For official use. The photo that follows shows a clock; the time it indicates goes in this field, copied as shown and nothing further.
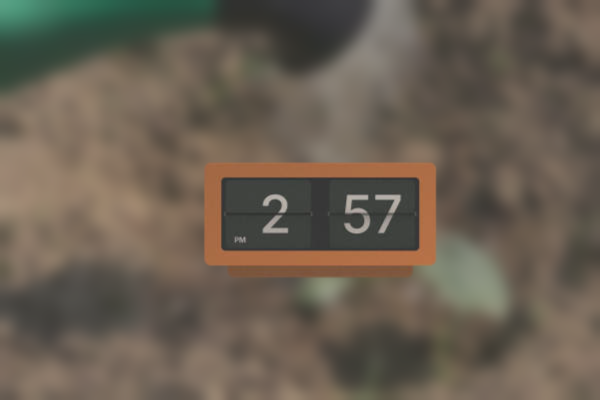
2:57
